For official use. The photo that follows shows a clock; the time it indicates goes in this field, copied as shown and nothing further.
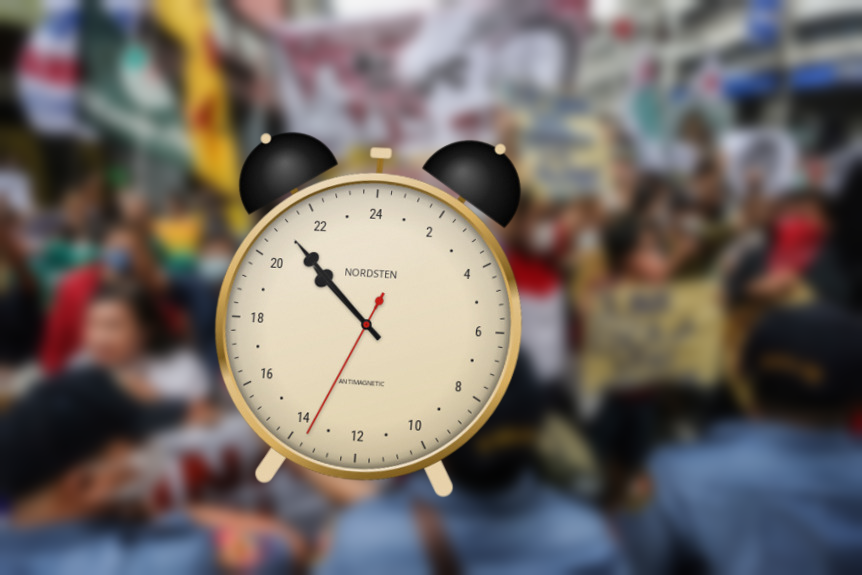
20:52:34
